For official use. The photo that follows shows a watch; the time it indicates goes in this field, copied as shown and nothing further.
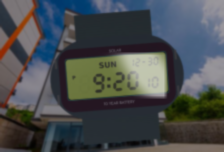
9:20:10
